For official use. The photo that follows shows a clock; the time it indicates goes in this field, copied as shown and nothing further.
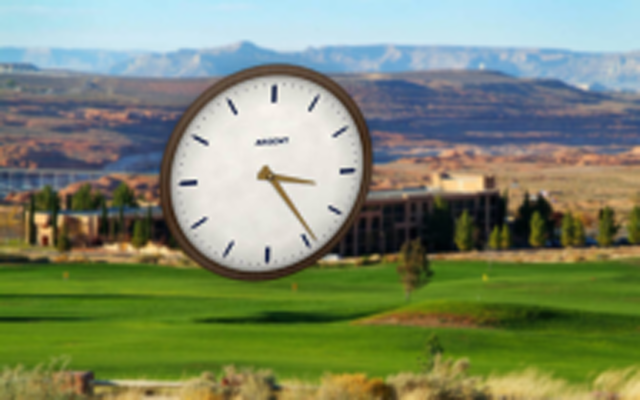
3:24
